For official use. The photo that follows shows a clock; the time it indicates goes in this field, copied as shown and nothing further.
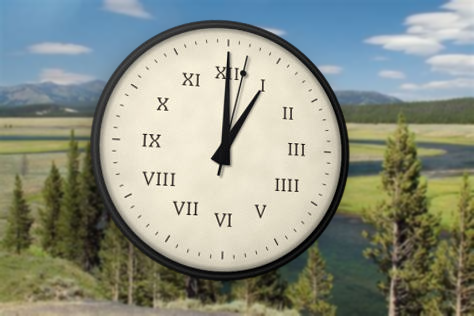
1:00:02
